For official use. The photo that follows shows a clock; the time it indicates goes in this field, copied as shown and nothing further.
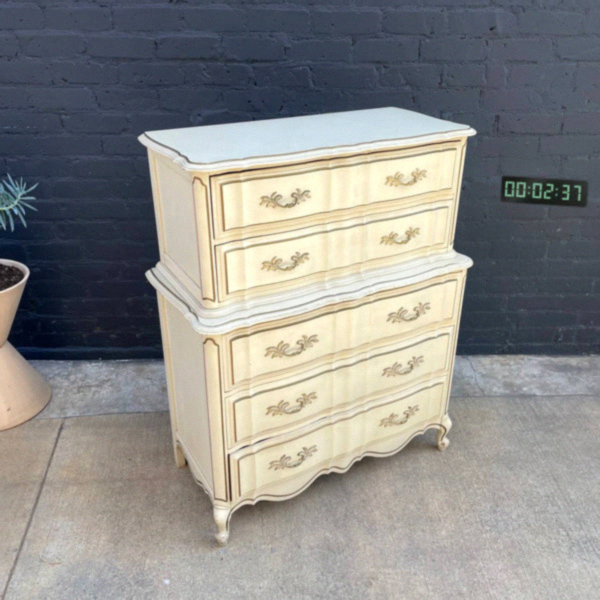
0:02:37
